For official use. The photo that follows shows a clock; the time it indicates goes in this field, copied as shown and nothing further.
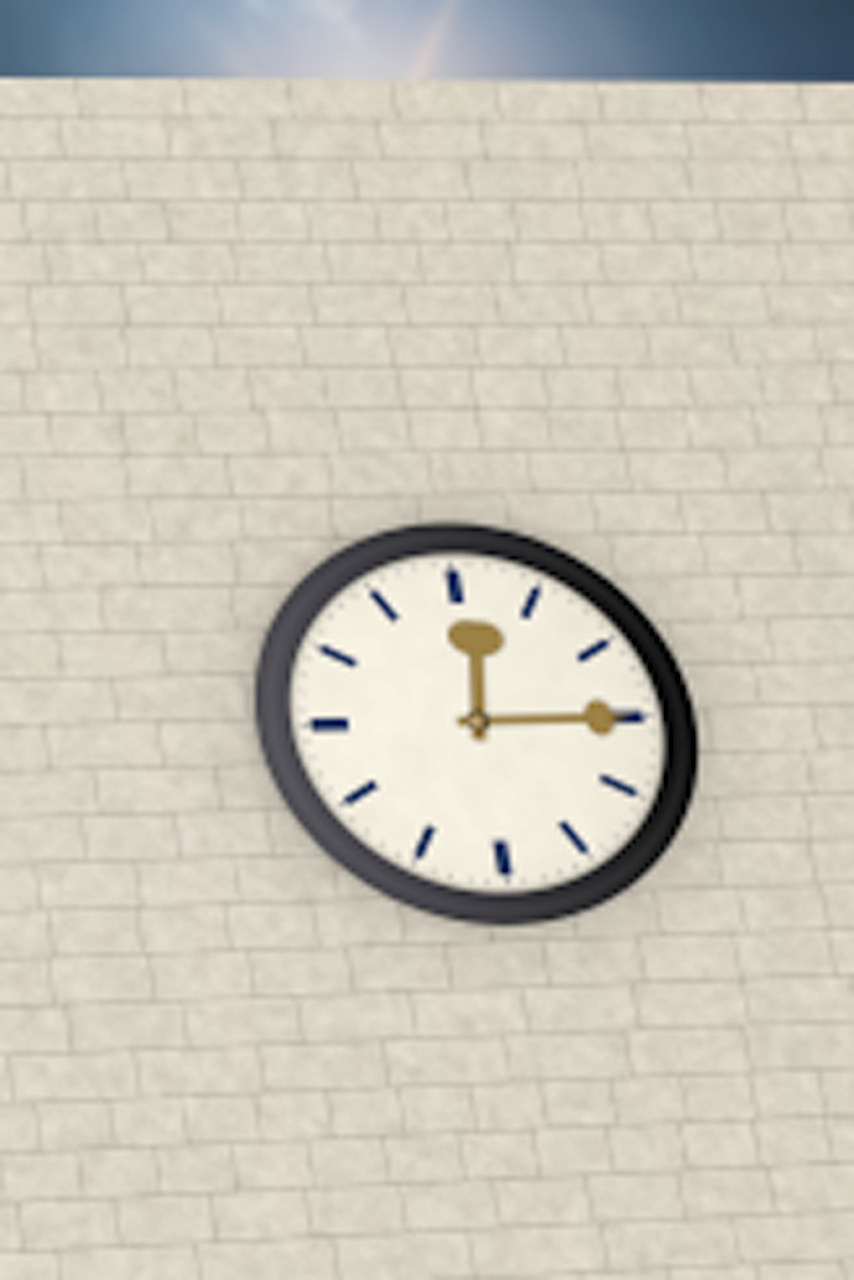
12:15
